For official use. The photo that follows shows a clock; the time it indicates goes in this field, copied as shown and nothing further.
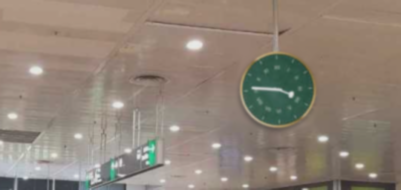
3:46
